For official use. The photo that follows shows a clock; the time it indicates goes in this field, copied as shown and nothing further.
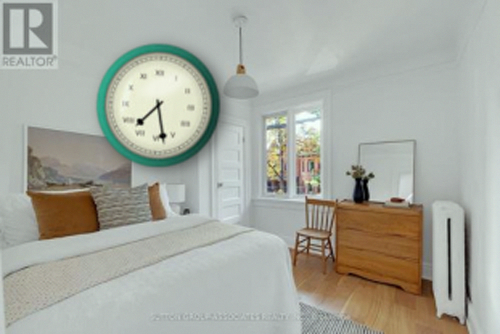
7:28
